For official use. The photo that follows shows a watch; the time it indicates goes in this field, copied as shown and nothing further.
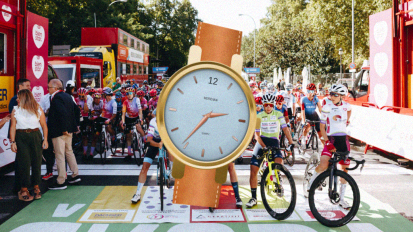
2:36
